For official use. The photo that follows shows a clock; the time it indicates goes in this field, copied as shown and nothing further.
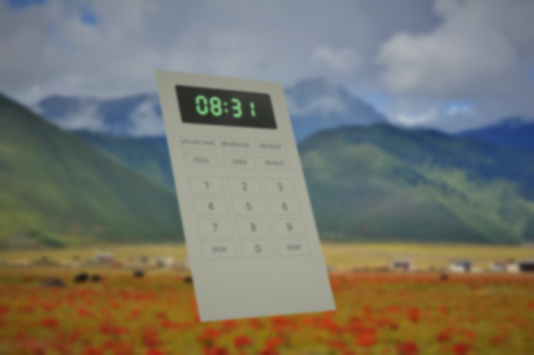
8:31
